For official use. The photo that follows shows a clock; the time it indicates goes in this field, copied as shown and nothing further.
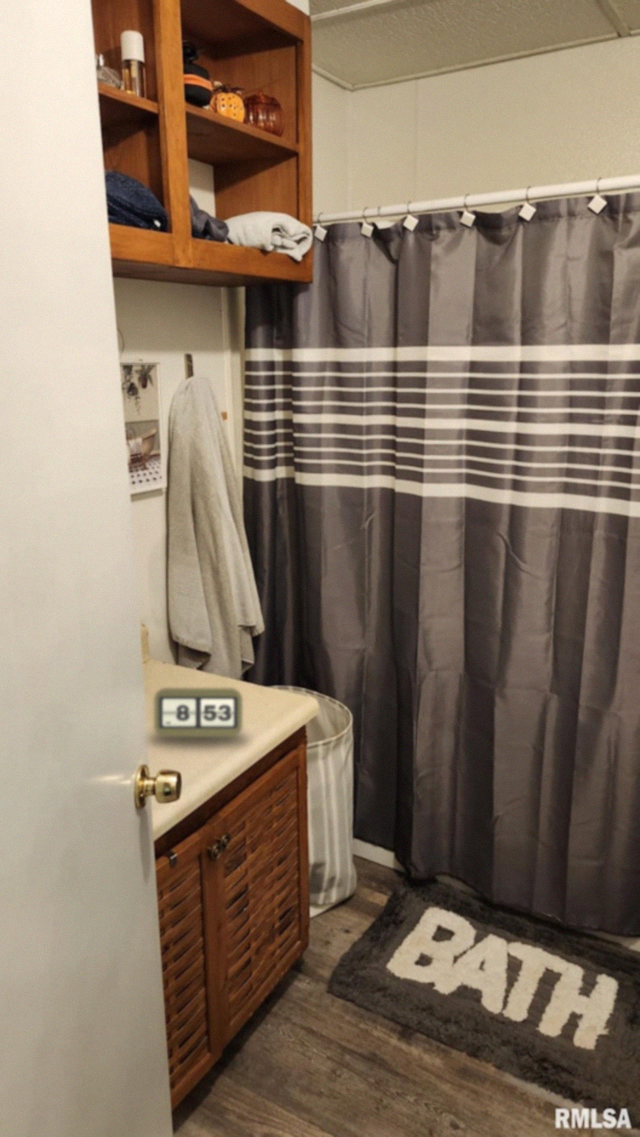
8:53
